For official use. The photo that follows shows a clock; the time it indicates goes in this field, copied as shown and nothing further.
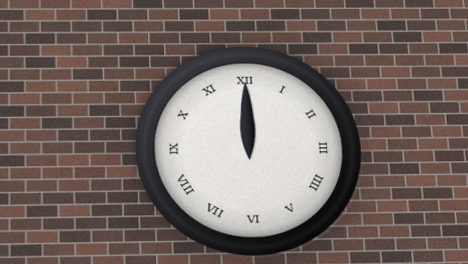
12:00
